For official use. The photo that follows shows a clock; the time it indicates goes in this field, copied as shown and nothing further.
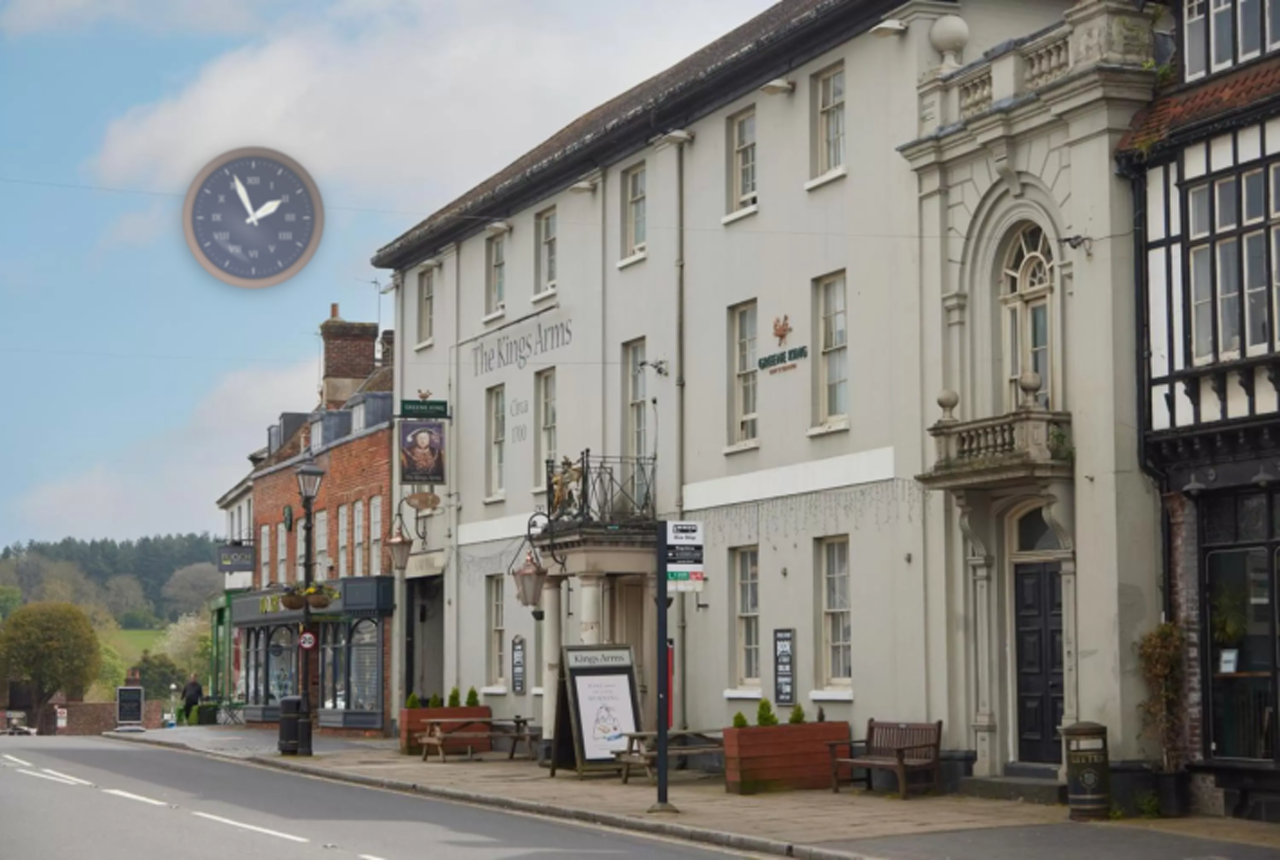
1:56
